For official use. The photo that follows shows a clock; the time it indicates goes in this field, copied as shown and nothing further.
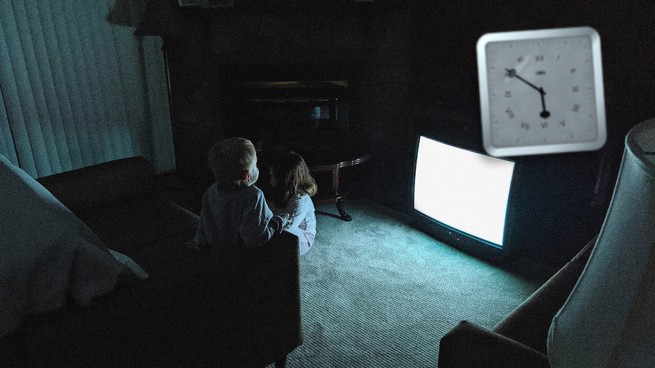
5:51
